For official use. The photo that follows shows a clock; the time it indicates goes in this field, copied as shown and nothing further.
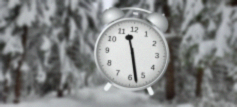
11:28
